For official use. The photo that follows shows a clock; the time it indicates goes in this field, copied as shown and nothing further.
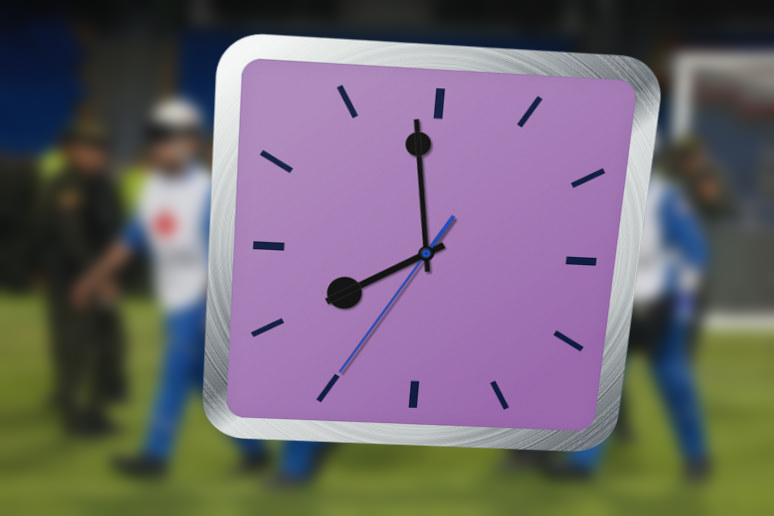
7:58:35
